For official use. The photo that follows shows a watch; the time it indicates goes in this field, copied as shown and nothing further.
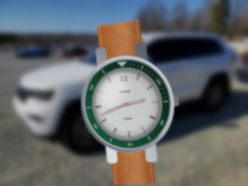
2:42
